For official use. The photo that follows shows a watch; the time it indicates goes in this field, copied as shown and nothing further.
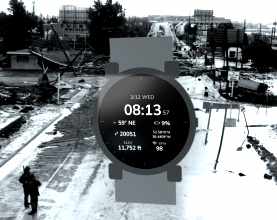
8:13
